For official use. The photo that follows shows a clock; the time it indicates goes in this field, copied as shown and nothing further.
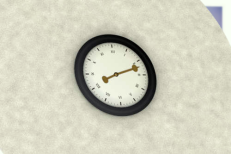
8:12
